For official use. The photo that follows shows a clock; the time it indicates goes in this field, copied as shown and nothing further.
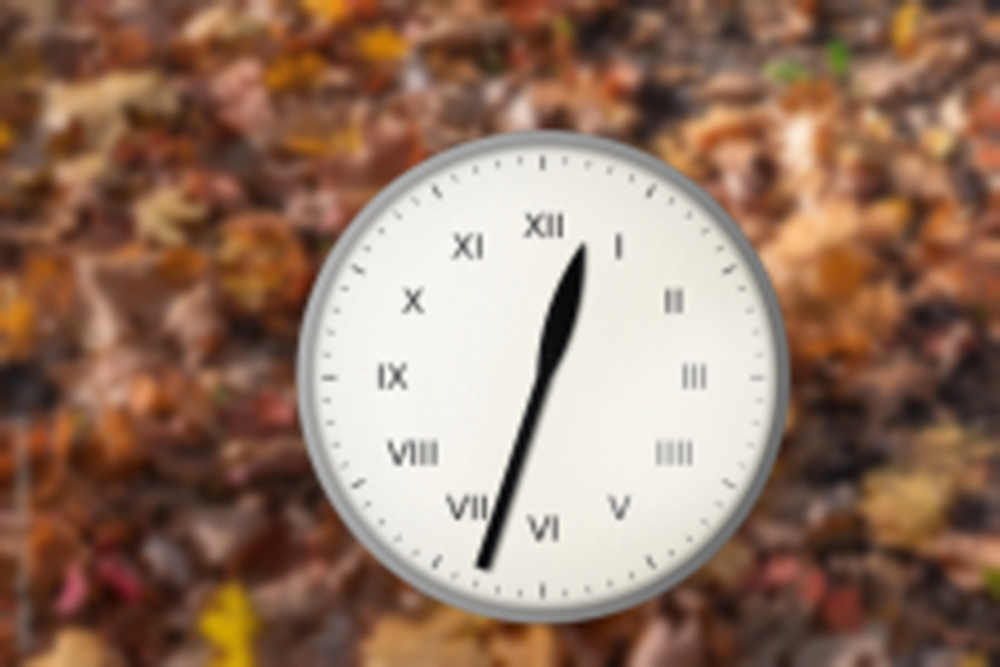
12:33
